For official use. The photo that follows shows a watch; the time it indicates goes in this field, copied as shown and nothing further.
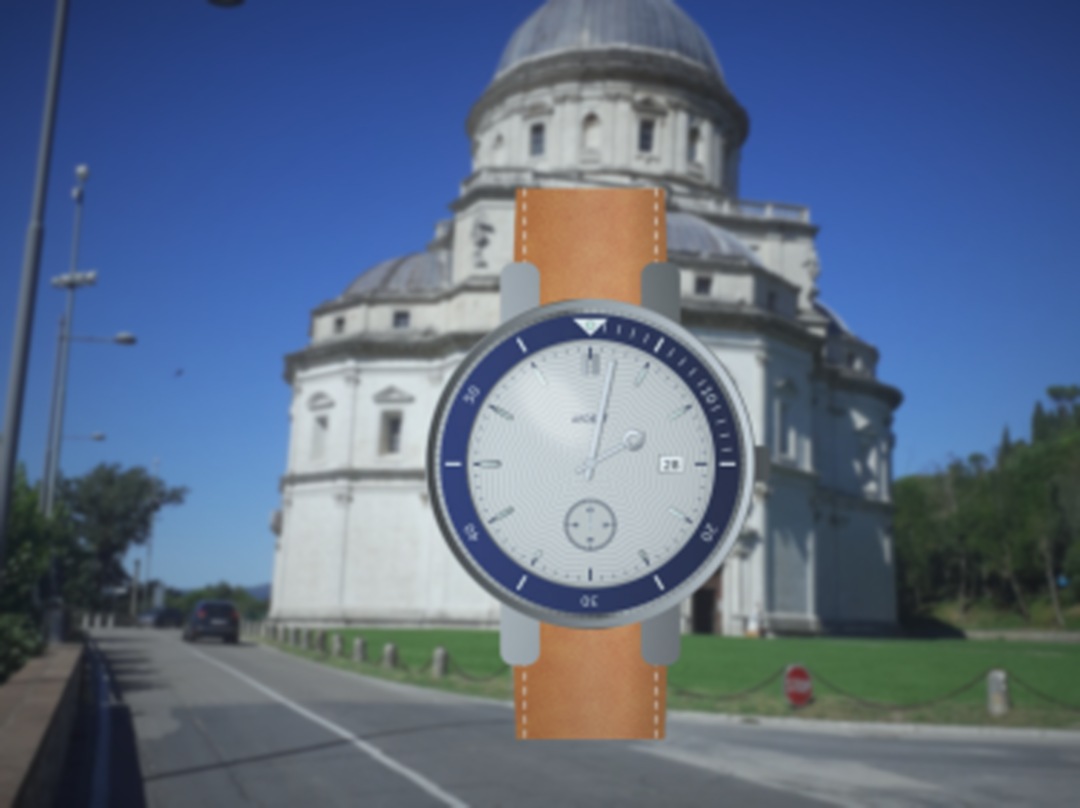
2:02
